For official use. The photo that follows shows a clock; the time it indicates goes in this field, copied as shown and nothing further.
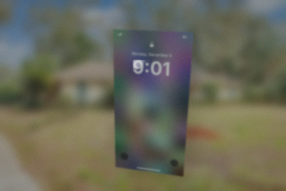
9:01
